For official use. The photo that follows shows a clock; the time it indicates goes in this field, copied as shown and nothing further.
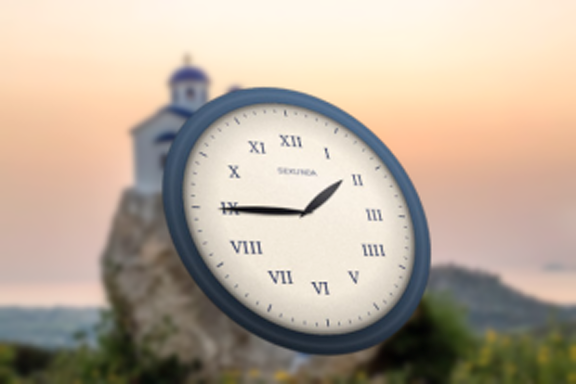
1:45
